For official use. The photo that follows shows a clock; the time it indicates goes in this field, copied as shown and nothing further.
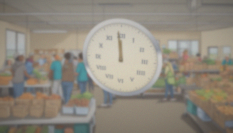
11:59
